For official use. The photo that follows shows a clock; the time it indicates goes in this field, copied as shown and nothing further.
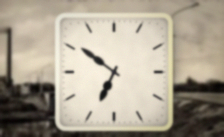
6:51
